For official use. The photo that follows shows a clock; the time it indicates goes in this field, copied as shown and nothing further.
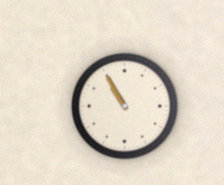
10:55
